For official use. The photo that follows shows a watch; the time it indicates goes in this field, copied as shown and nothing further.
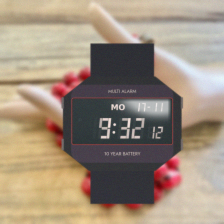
9:32:12
